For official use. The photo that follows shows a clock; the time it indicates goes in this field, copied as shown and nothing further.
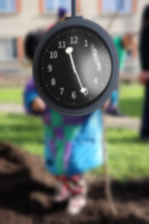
11:26
